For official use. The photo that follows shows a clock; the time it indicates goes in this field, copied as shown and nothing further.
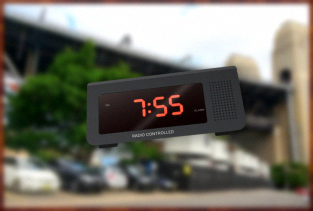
7:55
